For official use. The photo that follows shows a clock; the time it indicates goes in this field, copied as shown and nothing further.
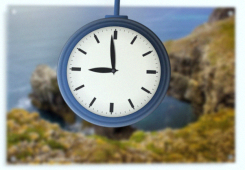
8:59
